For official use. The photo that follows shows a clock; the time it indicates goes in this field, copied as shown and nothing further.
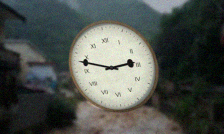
2:48
